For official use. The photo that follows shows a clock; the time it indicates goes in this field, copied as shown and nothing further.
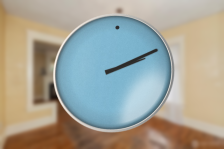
2:10
